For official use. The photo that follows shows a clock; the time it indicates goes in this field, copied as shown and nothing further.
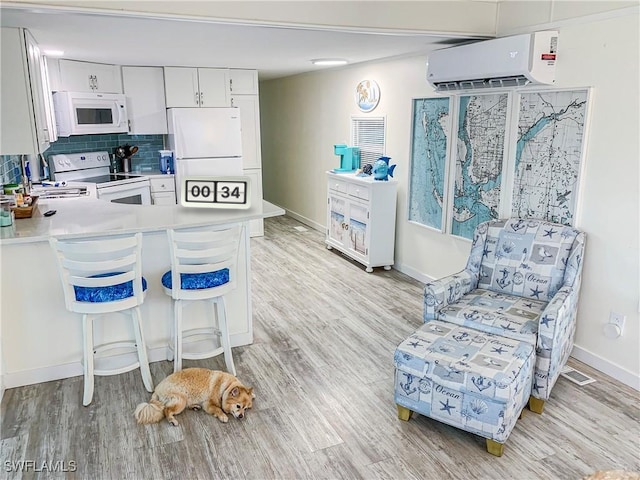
0:34
